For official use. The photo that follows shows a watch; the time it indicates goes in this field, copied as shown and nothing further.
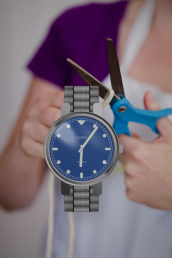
6:06
